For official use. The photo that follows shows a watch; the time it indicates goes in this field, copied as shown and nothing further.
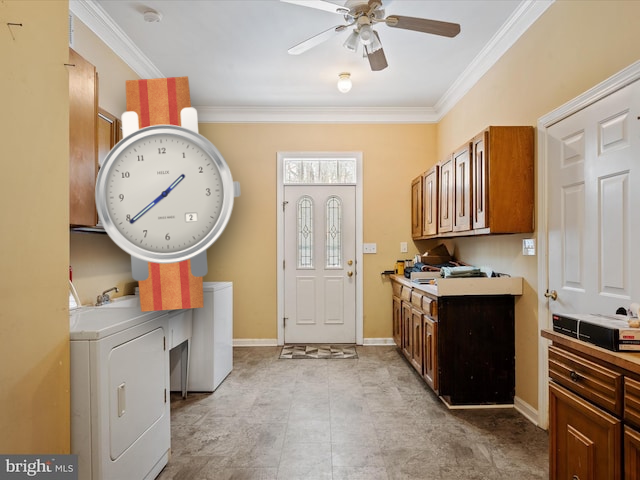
1:39
